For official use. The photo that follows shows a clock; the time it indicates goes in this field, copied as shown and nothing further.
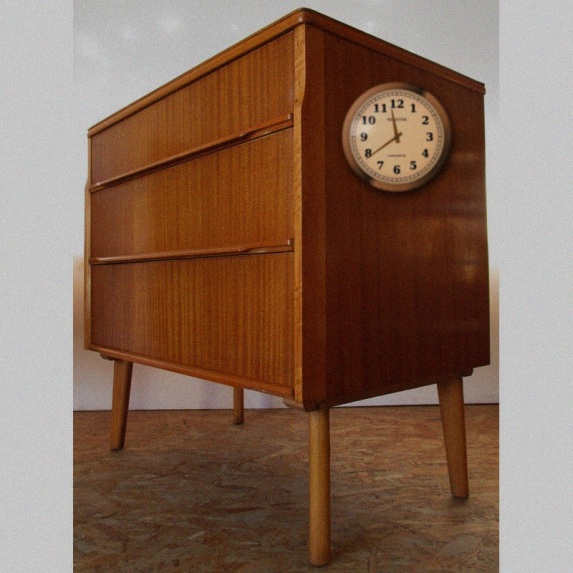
11:39
